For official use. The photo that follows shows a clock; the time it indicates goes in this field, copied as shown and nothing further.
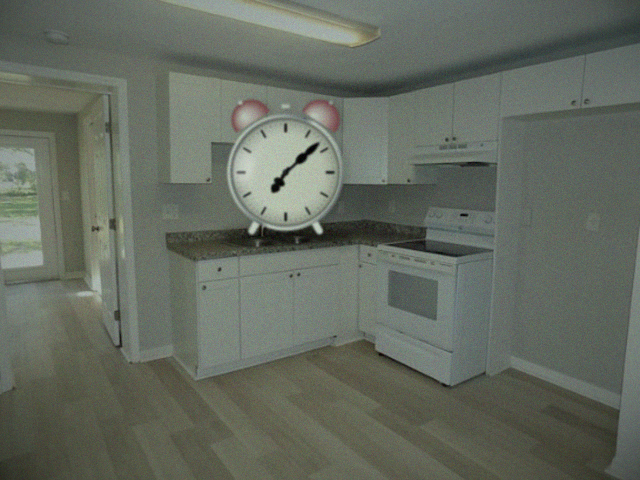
7:08
